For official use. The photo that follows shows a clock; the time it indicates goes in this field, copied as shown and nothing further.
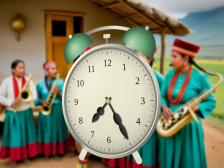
7:25
